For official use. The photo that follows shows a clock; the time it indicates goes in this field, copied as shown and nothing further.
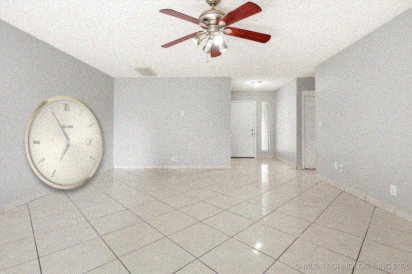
6:55
